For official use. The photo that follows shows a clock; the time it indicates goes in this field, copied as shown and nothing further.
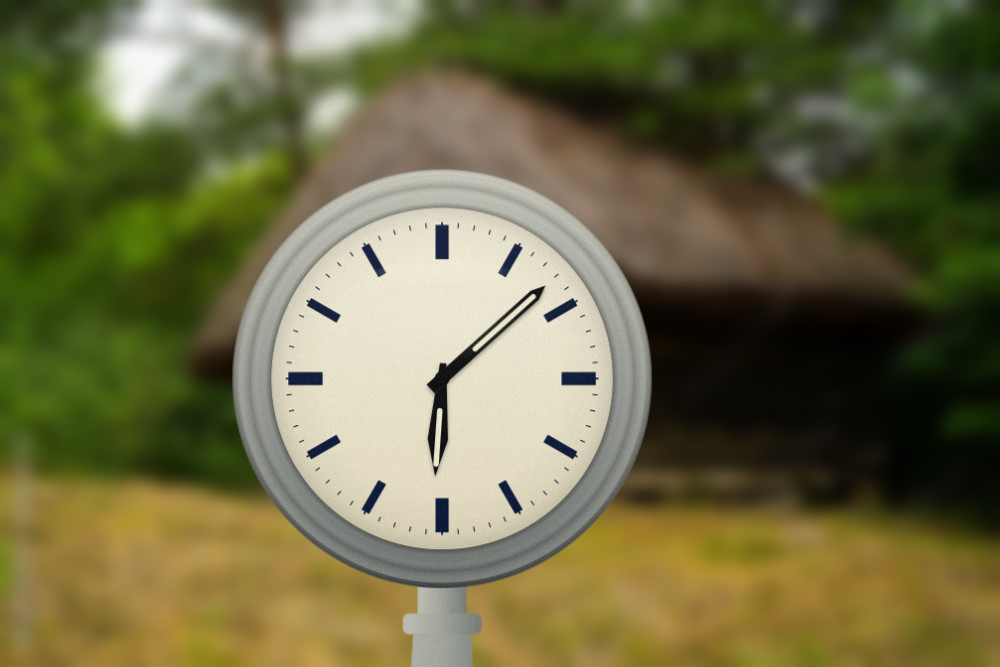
6:08
